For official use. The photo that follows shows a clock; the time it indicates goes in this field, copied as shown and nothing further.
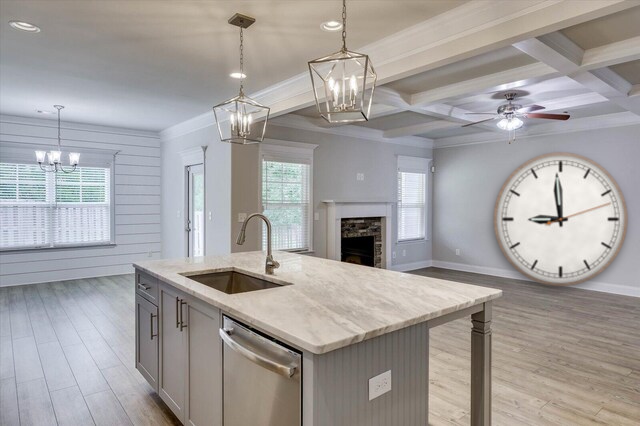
8:59:12
